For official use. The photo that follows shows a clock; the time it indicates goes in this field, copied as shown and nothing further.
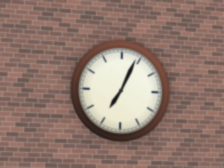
7:04
